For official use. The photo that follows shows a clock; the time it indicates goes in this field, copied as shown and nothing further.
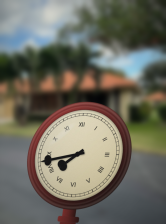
7:43
